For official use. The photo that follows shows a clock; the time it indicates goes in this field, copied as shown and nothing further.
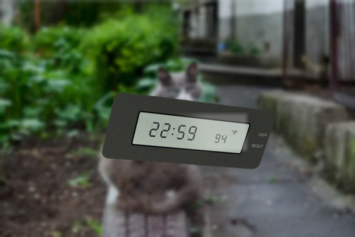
22:59
